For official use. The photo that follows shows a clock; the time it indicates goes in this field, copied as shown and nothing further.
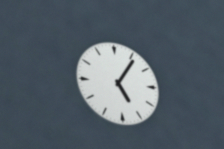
5:06
